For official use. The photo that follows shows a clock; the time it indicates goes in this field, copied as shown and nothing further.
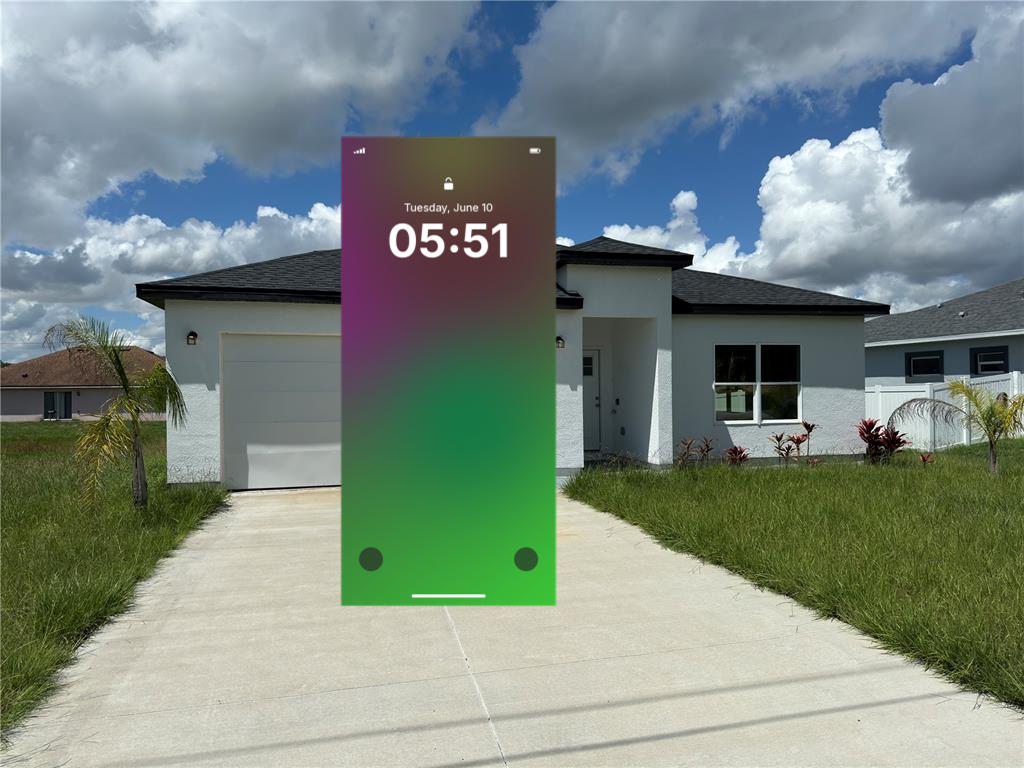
5:51
